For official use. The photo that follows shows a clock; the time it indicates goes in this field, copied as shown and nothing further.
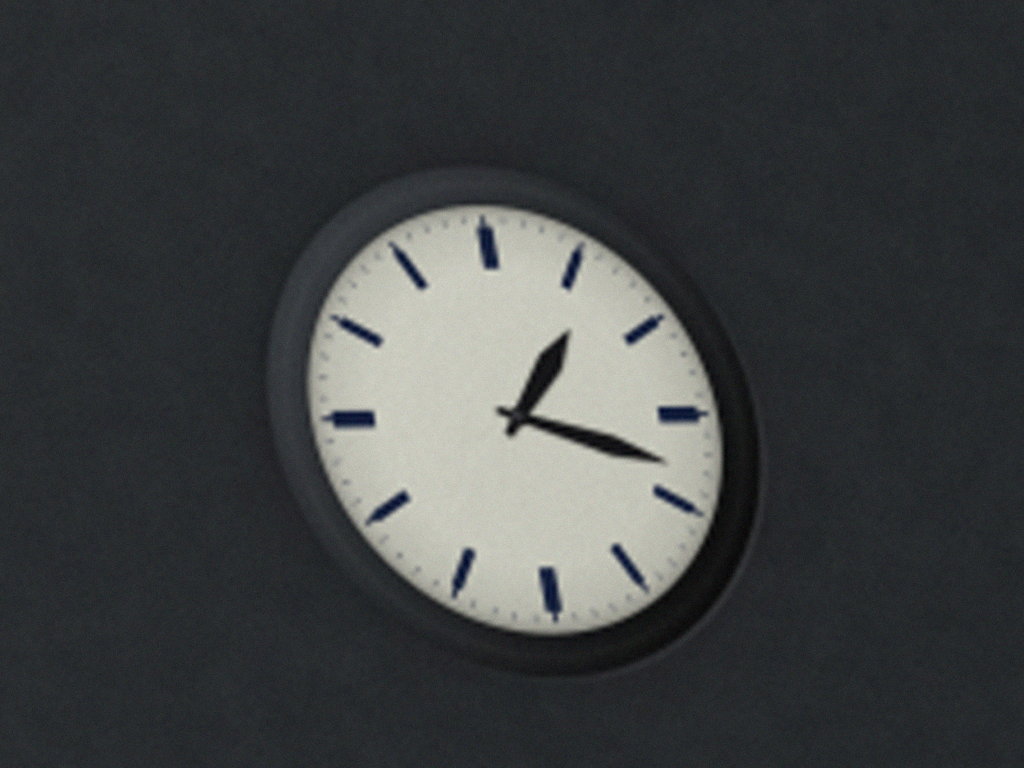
1:18
